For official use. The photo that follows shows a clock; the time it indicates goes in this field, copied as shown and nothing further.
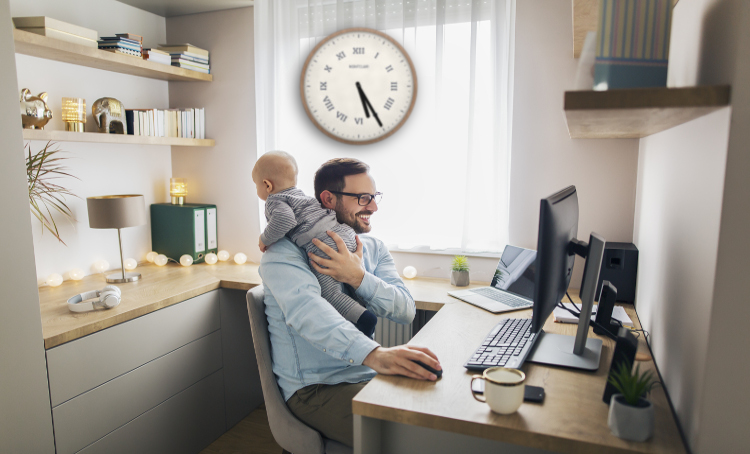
5:25
